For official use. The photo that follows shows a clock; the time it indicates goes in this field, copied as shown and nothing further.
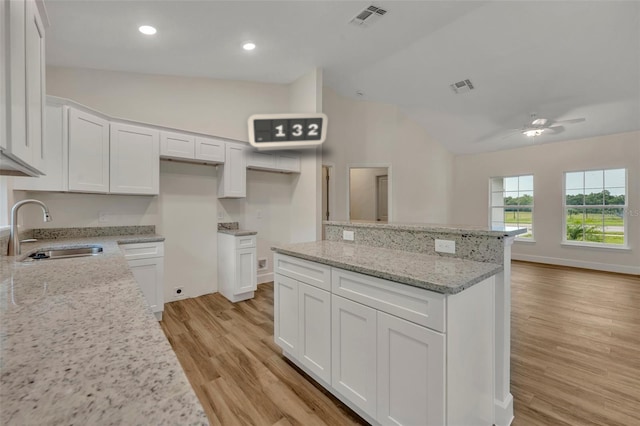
1:32
